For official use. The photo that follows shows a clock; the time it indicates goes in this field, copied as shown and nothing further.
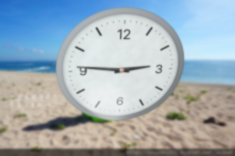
2:46
